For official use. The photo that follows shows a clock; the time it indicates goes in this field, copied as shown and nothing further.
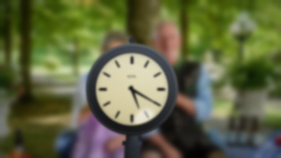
5:20
